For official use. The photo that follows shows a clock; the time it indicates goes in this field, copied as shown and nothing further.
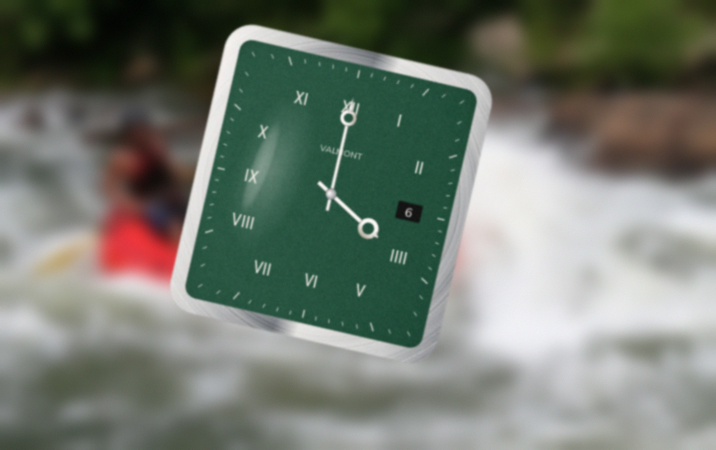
4:00
